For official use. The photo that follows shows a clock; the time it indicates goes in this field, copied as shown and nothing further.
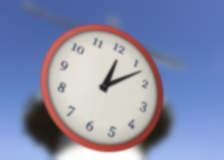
12:07
